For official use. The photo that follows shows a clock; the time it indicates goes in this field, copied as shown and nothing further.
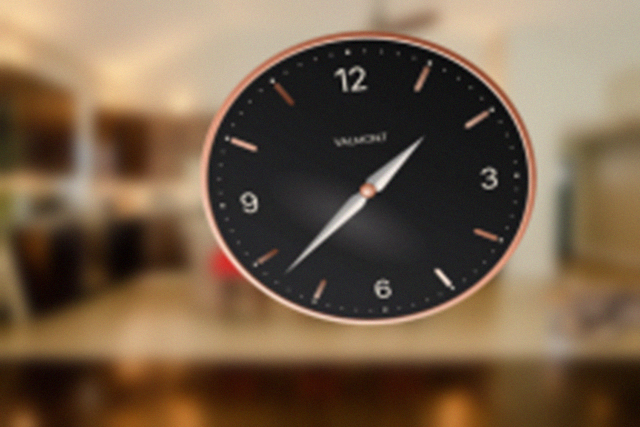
1:38
